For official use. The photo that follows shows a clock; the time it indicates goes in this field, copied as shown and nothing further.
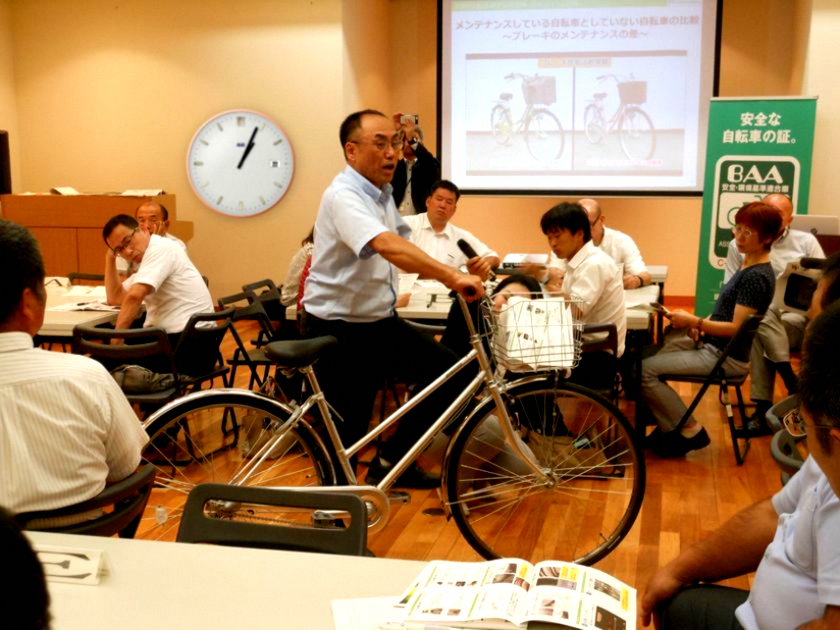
1:04
